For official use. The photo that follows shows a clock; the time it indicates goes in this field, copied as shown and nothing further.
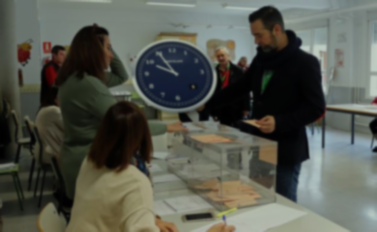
9:55
